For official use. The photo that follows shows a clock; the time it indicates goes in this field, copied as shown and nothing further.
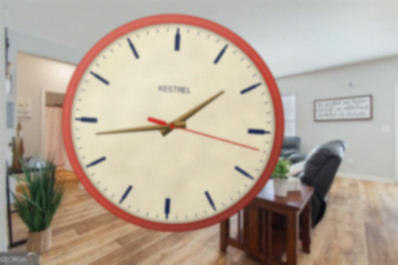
1:43:17
